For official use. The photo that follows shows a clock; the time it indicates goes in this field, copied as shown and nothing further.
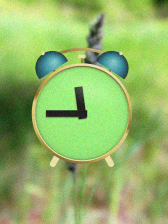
11:45
